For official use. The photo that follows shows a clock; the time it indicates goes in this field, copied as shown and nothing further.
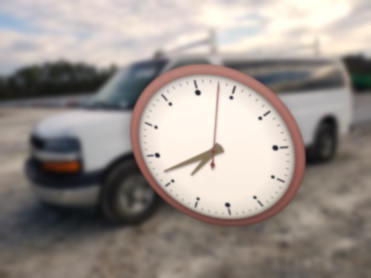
7:42:03
